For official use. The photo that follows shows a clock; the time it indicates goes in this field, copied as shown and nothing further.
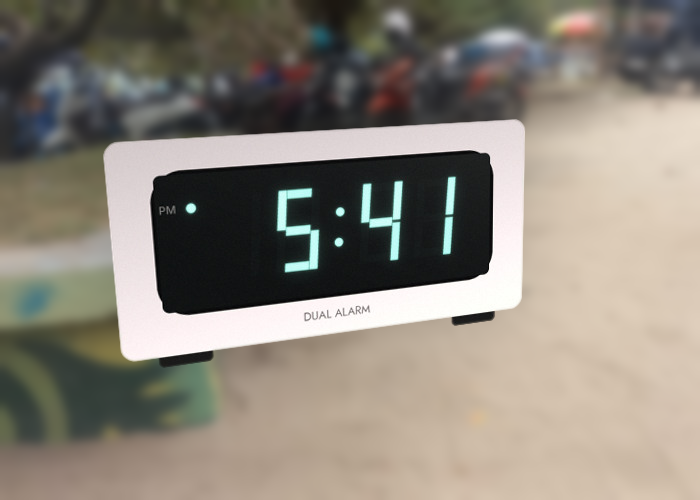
5:41
